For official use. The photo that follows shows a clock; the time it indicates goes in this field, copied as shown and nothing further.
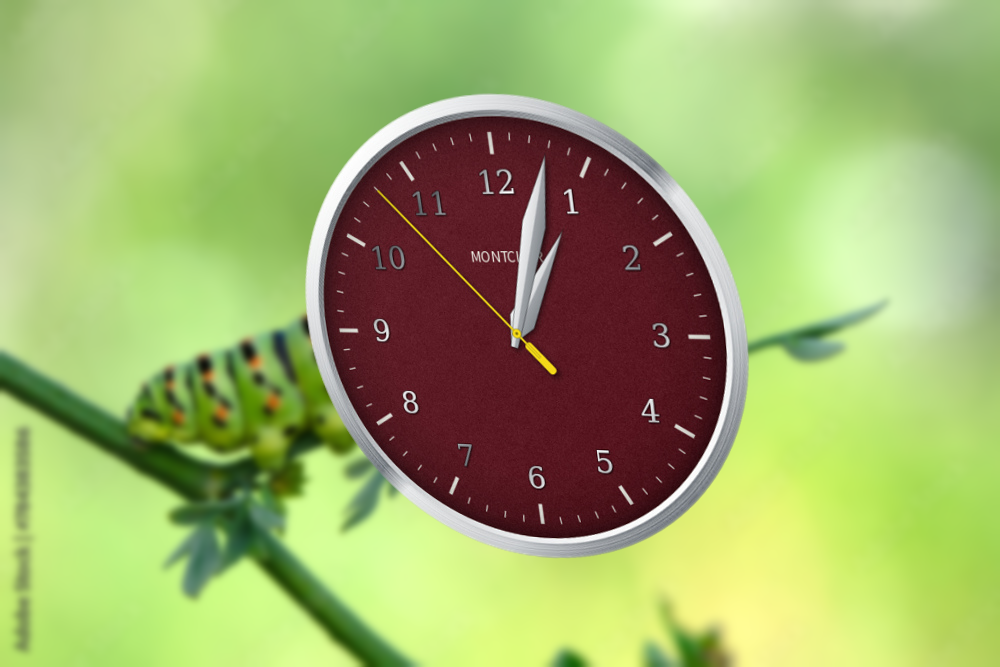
1:02:53
